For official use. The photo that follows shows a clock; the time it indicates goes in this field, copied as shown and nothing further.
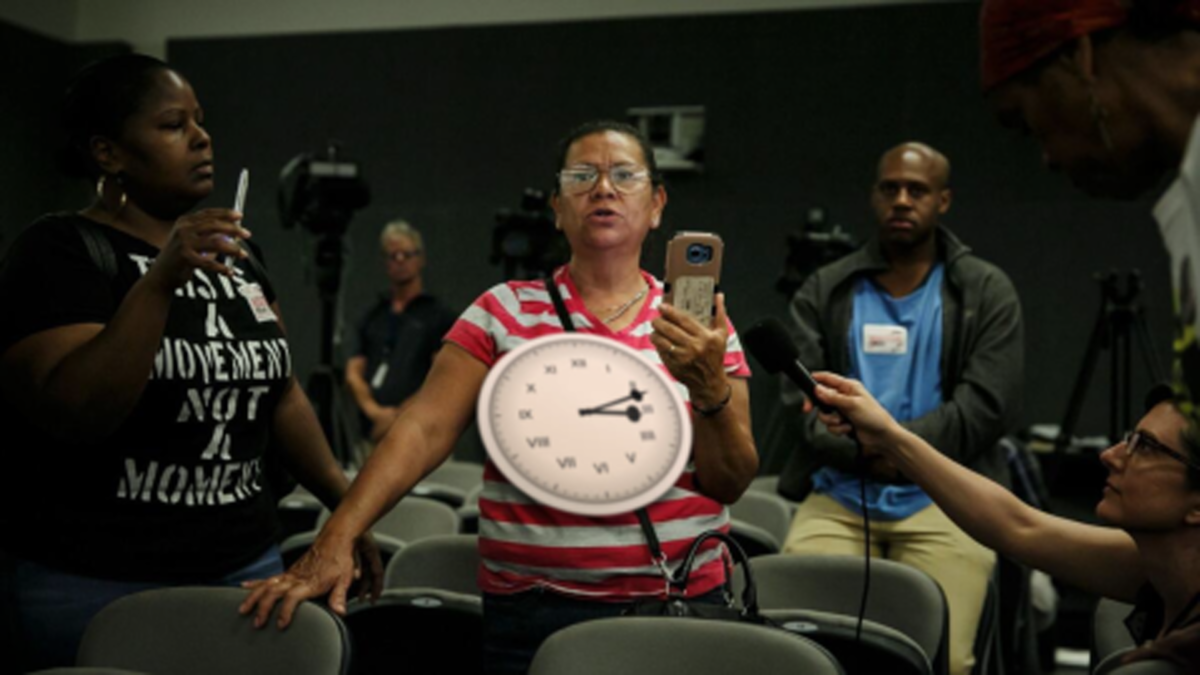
3:12
